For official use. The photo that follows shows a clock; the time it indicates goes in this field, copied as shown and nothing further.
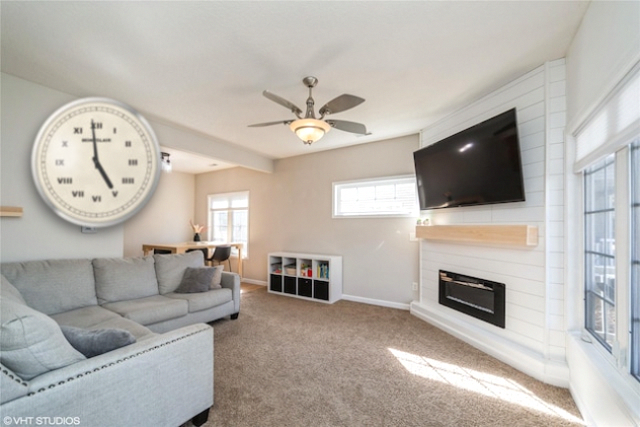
4:59
